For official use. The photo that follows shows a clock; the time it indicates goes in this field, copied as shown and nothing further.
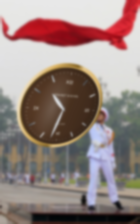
10:32
